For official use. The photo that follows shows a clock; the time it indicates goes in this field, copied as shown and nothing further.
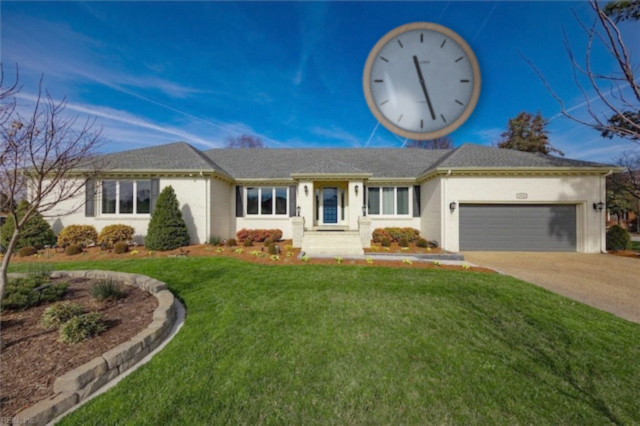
11:27
